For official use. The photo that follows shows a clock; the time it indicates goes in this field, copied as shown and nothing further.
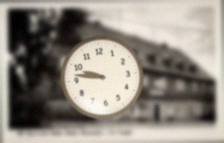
9:47
